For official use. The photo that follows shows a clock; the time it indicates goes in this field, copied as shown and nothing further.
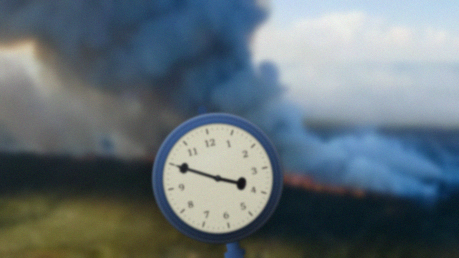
3:50
